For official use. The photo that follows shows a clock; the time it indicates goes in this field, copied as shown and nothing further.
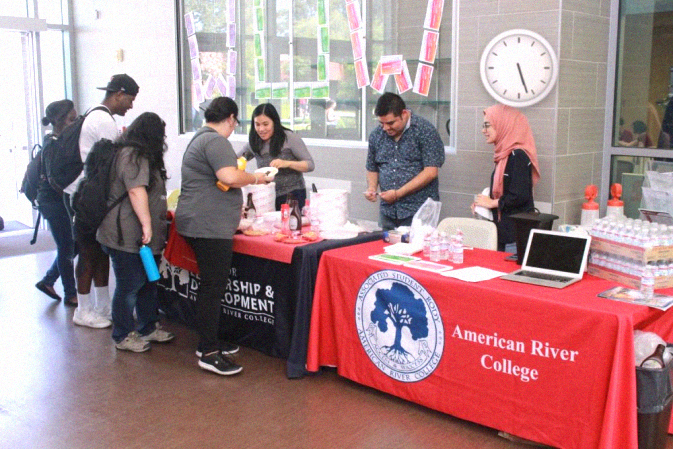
5:27
